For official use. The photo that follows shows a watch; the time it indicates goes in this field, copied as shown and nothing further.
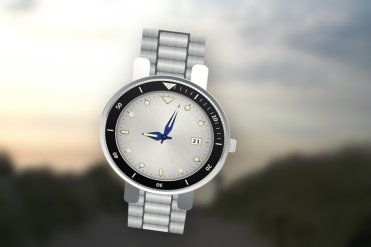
9:03
